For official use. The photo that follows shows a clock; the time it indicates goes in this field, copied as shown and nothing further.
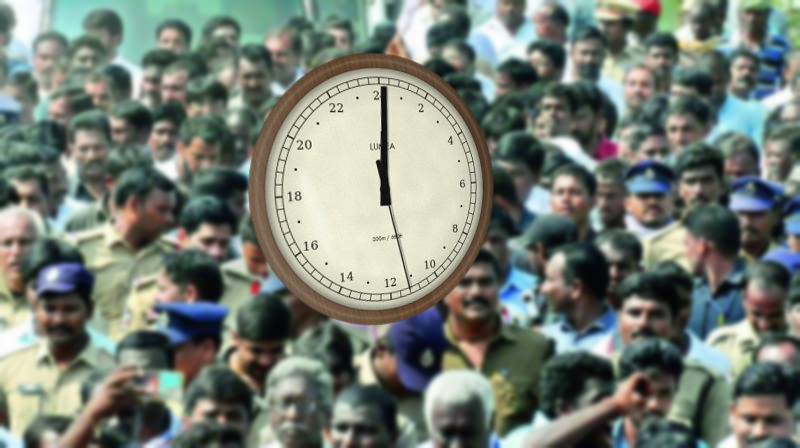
0:00:28
